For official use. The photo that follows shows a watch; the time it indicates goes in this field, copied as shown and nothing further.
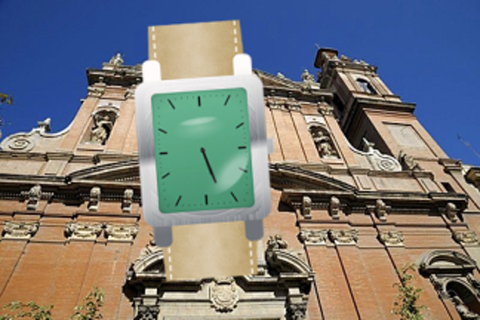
5:27
